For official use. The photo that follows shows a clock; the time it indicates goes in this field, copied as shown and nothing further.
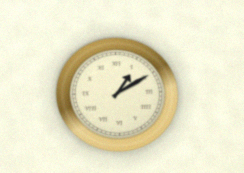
1:10
